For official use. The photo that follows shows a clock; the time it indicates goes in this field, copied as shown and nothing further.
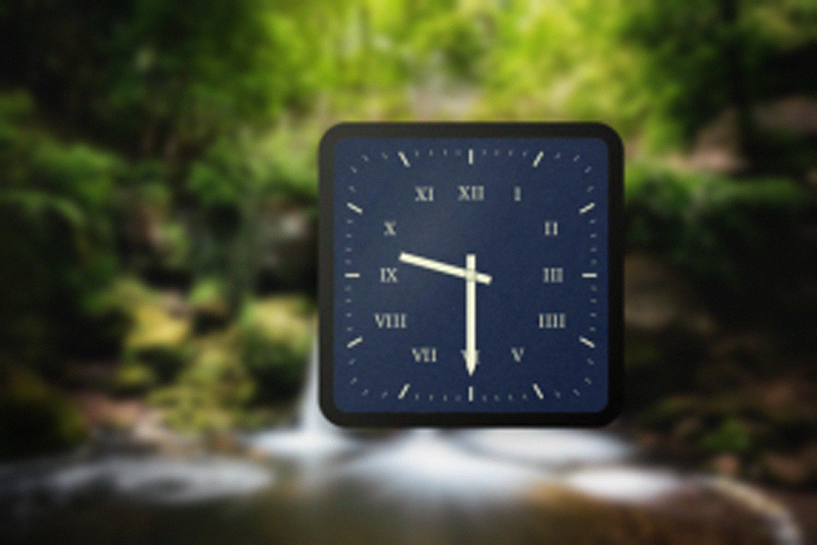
9:30
